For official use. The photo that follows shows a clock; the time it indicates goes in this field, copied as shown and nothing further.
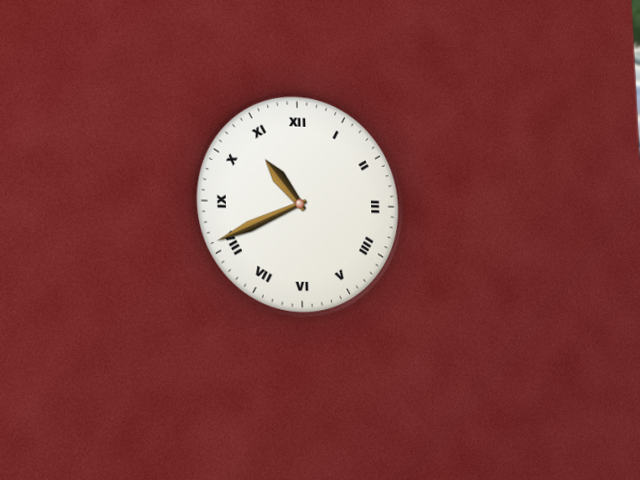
10:41
